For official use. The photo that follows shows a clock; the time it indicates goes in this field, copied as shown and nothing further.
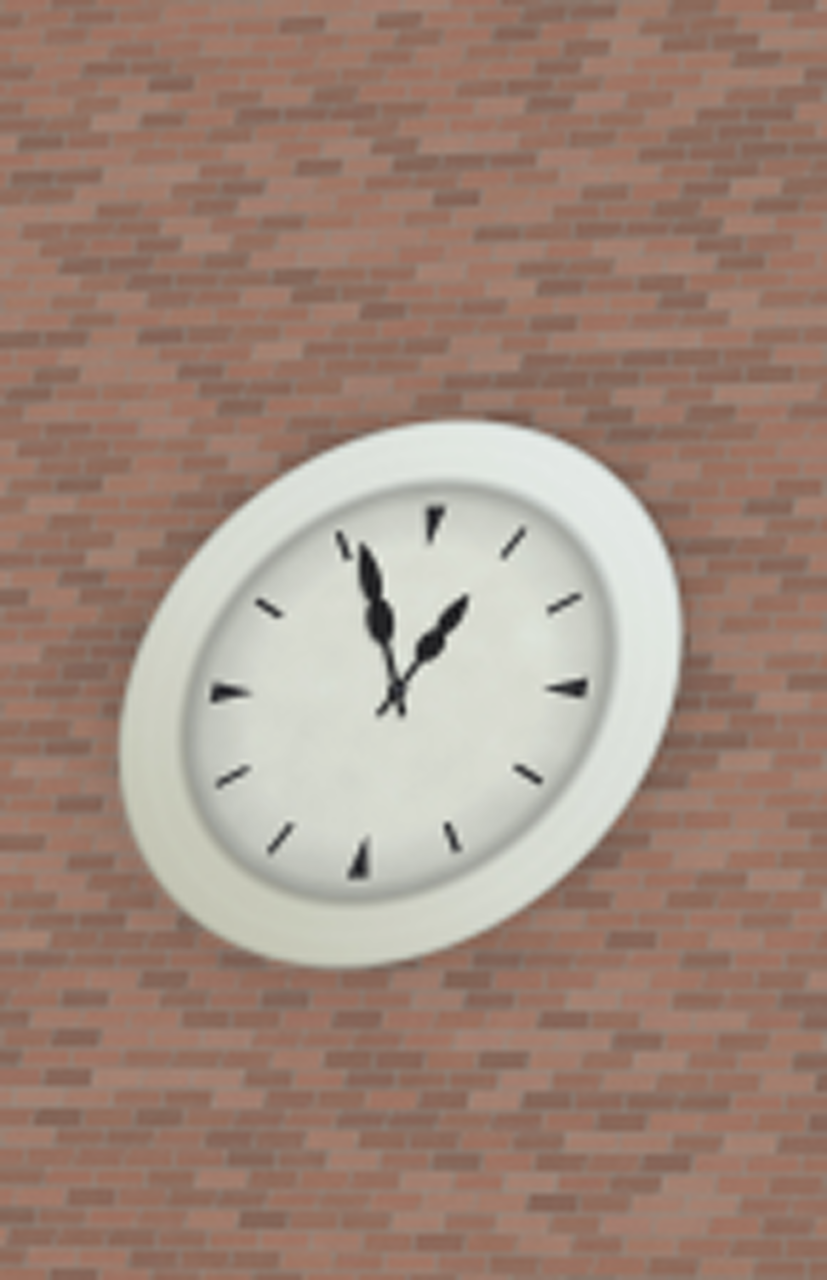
12:56
